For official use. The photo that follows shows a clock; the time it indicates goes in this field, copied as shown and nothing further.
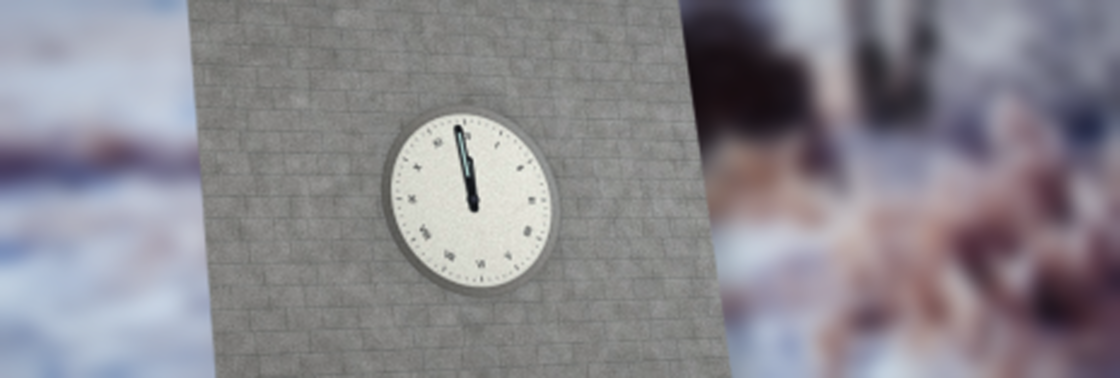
11:59
